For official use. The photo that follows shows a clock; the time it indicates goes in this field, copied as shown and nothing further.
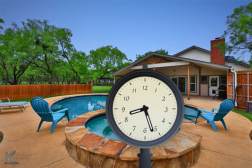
8:27
